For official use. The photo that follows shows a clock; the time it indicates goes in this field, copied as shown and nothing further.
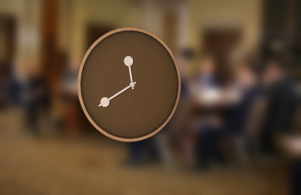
11:40
